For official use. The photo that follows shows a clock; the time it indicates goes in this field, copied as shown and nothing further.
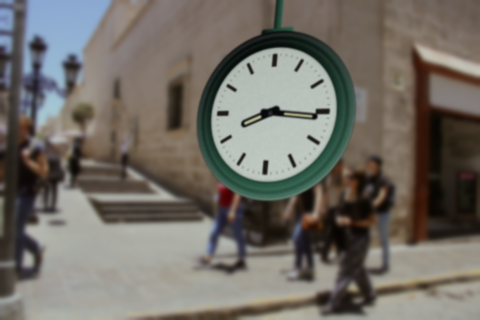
8:16
